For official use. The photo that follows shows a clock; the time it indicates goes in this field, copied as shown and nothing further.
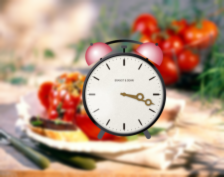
3:18
